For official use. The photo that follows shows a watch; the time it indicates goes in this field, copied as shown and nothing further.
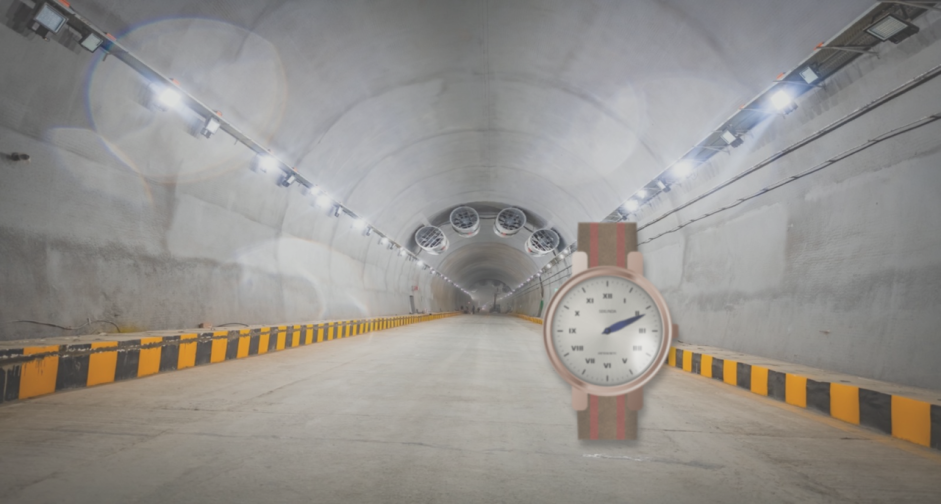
2:11
